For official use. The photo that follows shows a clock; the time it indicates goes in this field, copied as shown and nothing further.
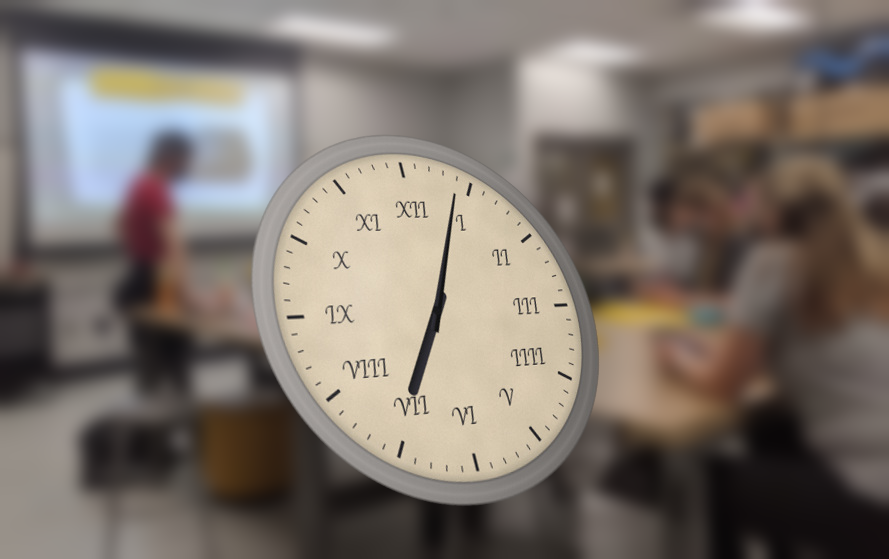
7:04
